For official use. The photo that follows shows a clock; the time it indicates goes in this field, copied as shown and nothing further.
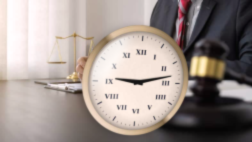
9:13
